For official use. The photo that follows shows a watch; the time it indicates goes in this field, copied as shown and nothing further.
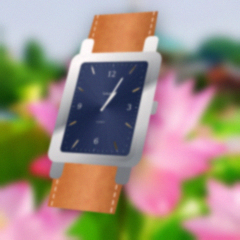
1:04
